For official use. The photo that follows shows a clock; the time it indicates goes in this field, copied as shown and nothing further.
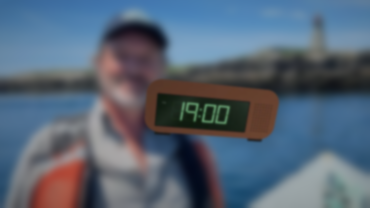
19:00
